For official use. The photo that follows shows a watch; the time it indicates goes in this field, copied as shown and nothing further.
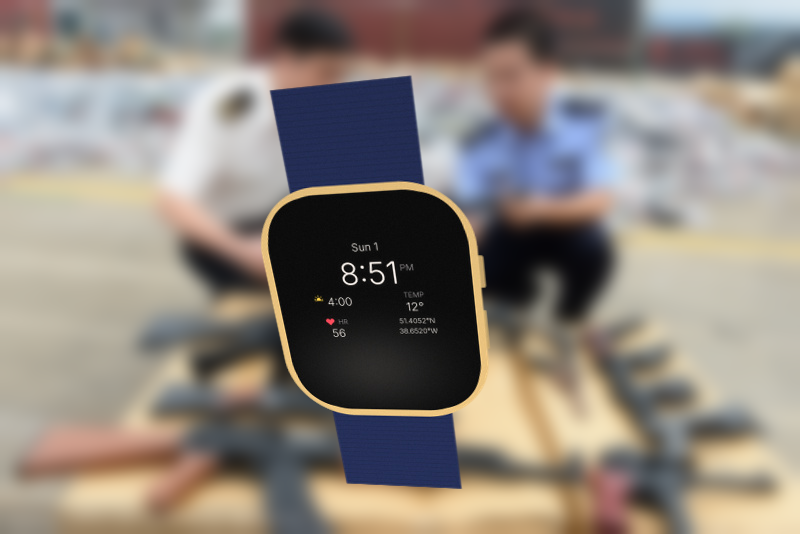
8:51
